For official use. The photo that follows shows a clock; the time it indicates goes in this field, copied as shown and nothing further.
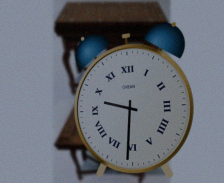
9:31
